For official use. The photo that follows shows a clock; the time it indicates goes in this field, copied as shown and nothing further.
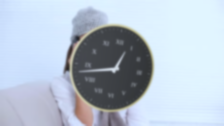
12:43
